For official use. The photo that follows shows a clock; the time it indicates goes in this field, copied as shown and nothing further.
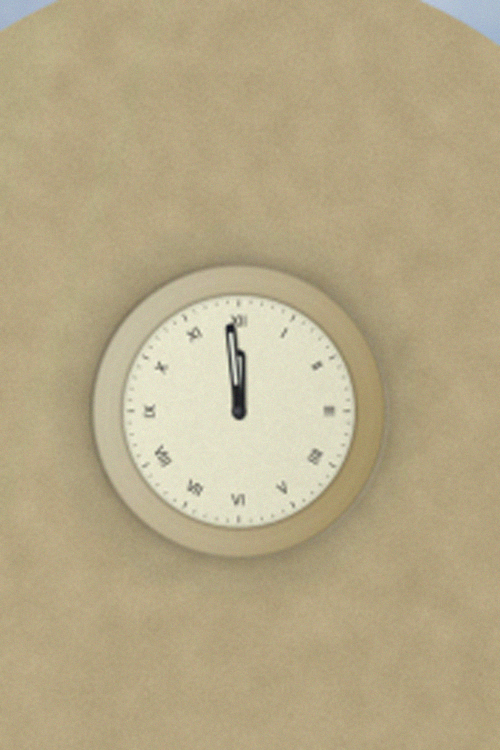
11:59
